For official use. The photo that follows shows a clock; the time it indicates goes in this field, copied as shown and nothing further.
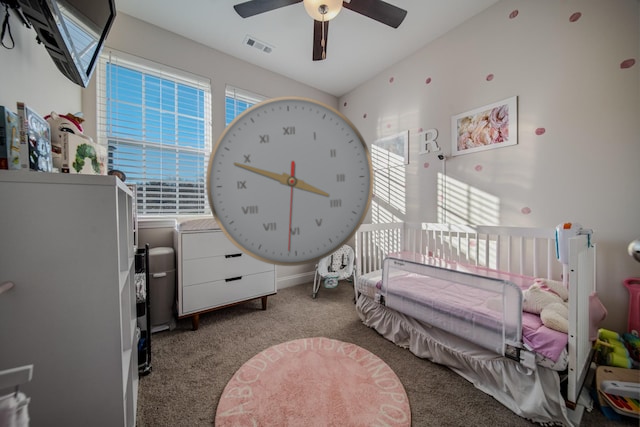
3:48:31
